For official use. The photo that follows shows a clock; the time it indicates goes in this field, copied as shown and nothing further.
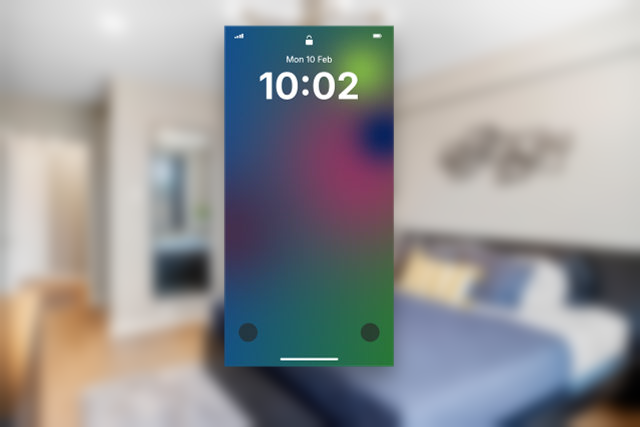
10:02
